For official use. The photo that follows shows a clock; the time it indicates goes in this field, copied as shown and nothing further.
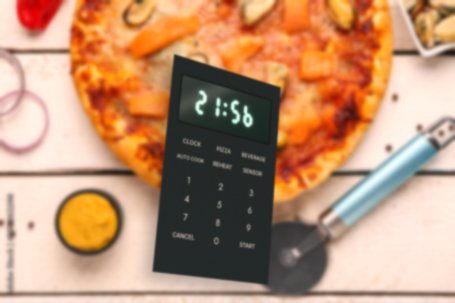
21:56
